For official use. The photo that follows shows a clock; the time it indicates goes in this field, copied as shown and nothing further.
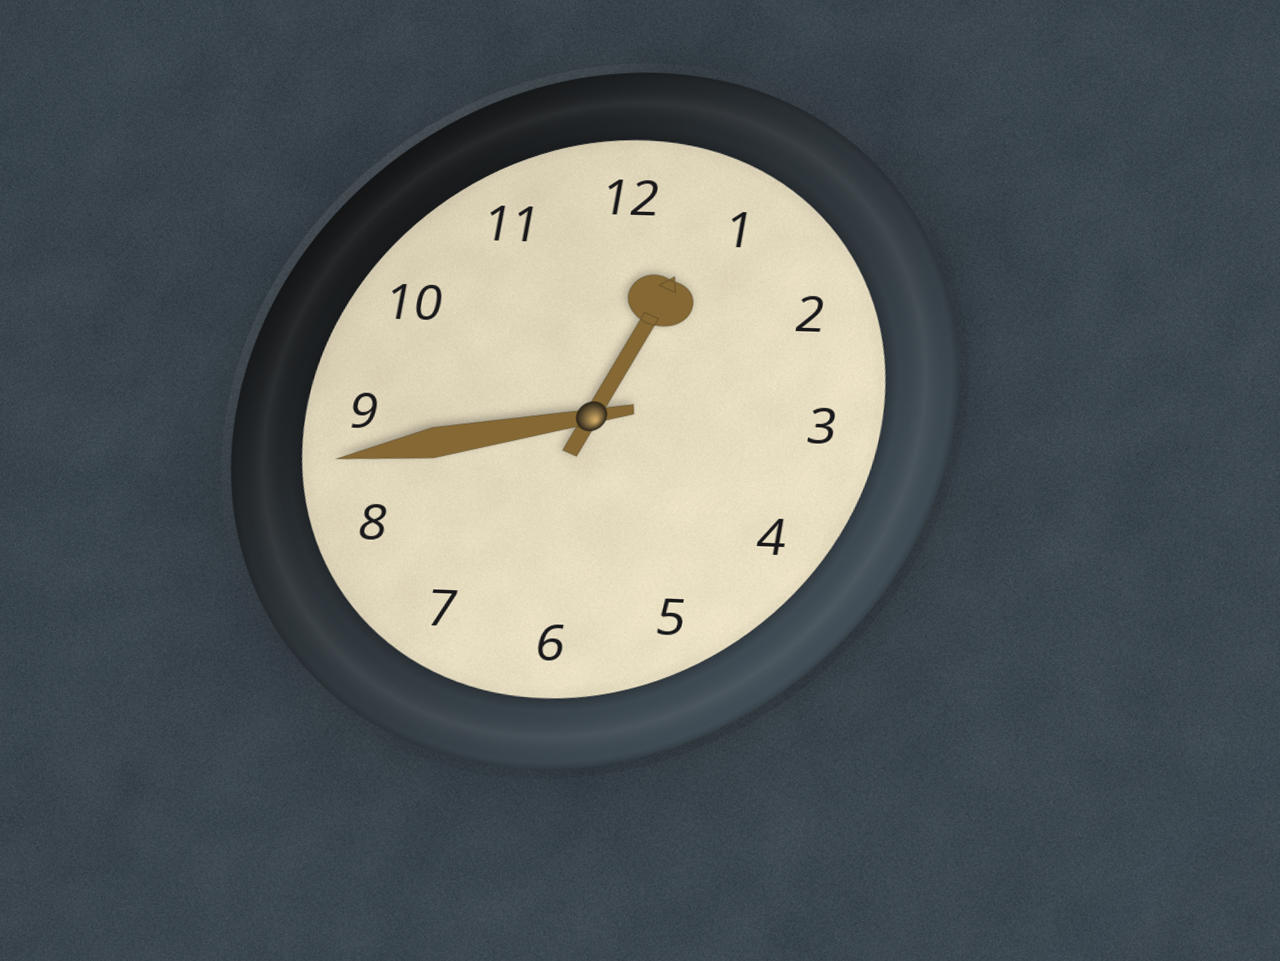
12:43
